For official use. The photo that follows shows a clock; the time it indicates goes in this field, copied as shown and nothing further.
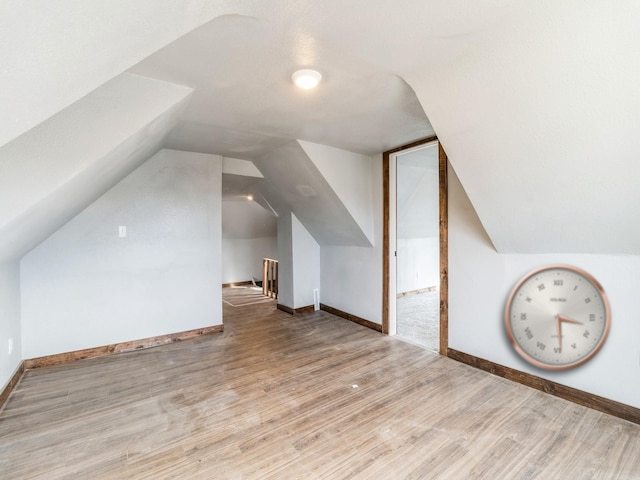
3:29
